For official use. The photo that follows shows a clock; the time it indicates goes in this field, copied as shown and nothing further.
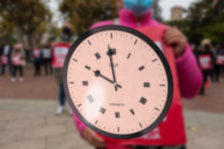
9:59
